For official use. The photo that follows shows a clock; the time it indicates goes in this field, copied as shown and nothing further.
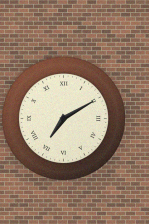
7:10
